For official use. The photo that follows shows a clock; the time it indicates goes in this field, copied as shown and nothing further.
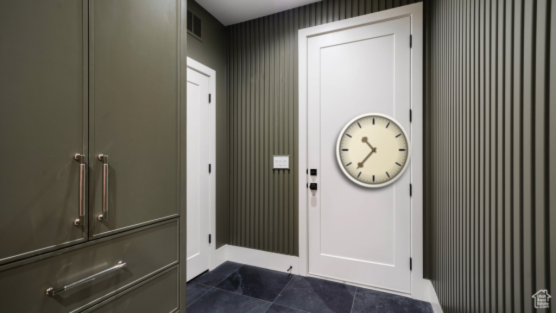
10:37
